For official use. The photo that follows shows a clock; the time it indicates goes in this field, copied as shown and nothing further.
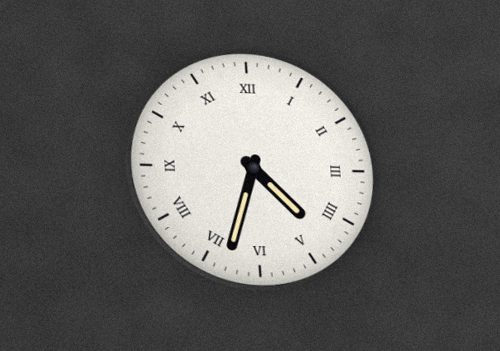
4:33
